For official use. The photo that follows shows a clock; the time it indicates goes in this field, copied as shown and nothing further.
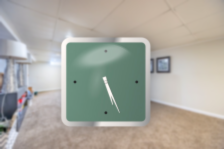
5:26
